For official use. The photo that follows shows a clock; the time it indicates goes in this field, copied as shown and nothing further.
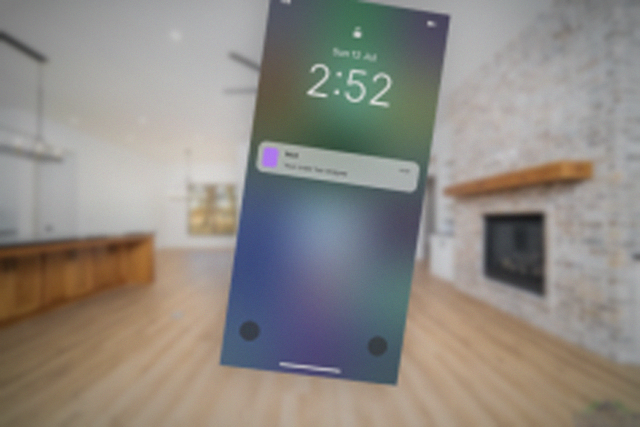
2:52
